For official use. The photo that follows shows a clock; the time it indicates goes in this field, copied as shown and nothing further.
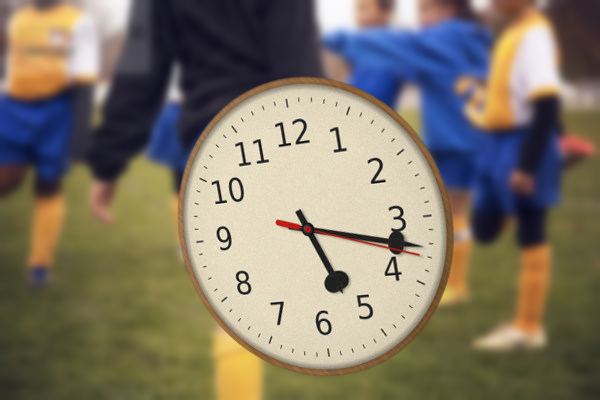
5:17:18
